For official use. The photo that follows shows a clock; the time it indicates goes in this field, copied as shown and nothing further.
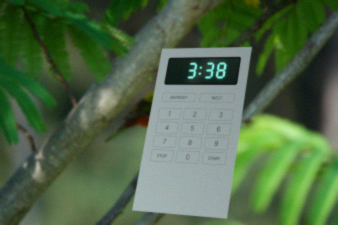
3:38
